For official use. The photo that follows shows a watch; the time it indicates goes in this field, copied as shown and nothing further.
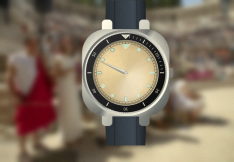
9:49
